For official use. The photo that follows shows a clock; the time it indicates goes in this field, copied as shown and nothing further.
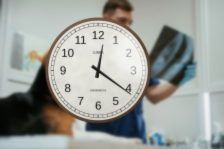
12:21
